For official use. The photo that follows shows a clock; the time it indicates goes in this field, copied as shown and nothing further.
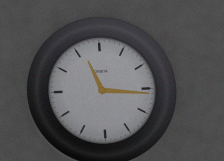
11:16
